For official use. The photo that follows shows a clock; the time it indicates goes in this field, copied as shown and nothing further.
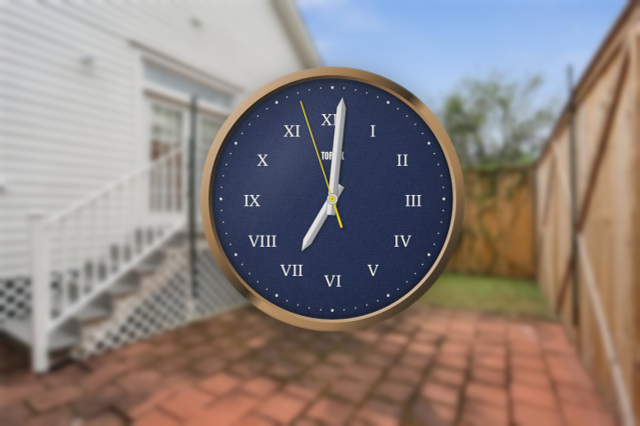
7:00:57
